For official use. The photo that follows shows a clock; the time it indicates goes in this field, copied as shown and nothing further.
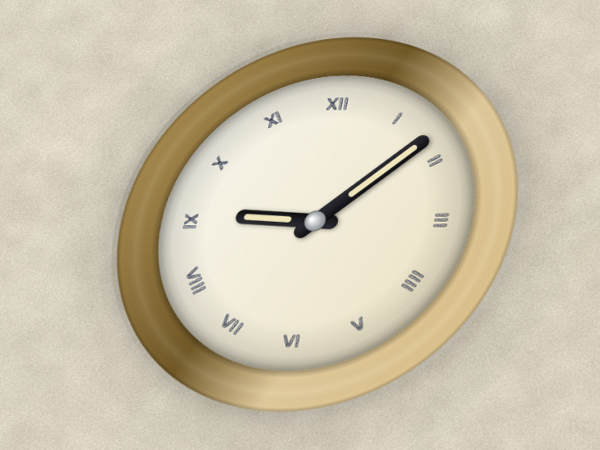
9:08
